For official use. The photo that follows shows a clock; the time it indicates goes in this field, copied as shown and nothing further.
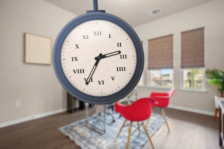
2:35
